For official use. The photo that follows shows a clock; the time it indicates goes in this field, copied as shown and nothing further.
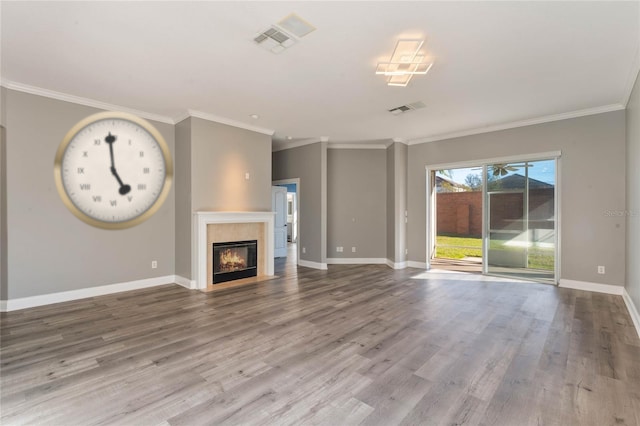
4:59
